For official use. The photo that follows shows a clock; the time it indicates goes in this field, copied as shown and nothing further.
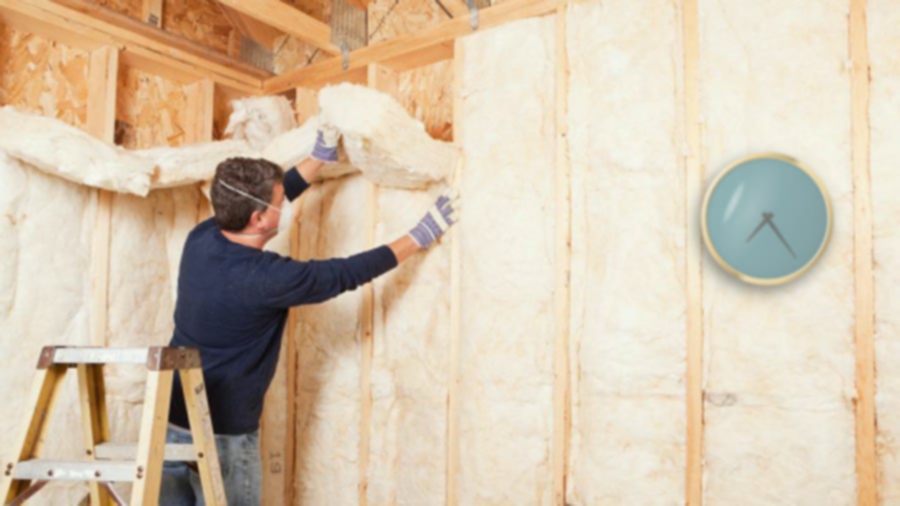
7:24
